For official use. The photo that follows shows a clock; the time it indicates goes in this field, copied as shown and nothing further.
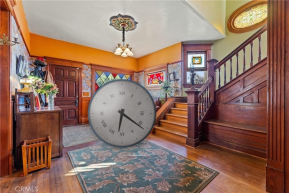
6:21
